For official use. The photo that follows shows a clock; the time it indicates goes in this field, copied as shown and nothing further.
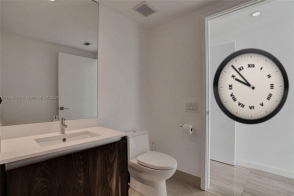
9:53
